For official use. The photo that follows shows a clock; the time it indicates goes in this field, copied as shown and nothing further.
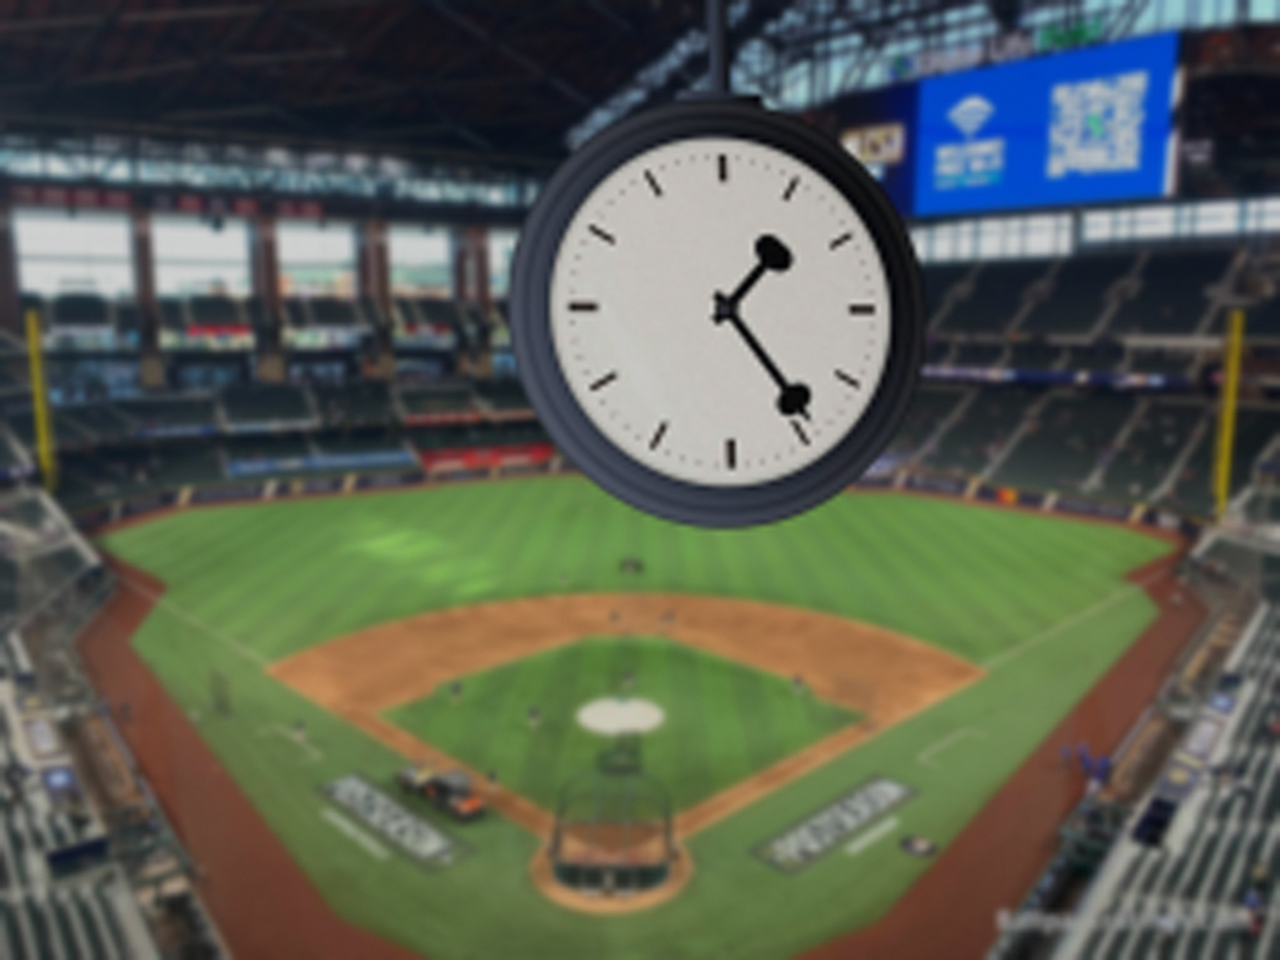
1:24
